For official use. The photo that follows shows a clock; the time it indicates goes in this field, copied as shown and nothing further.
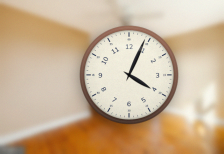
4:04
